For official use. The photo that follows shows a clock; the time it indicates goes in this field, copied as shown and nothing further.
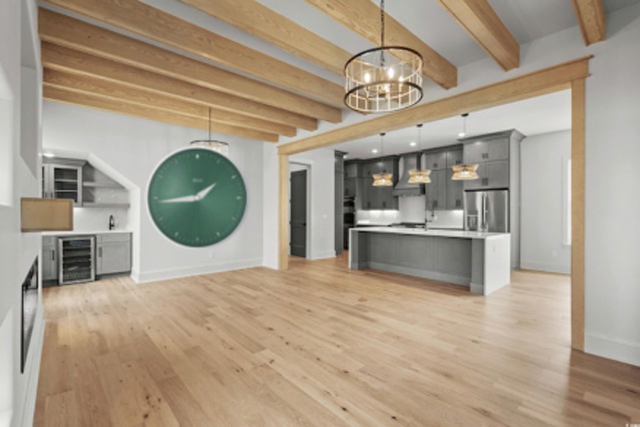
1:44
